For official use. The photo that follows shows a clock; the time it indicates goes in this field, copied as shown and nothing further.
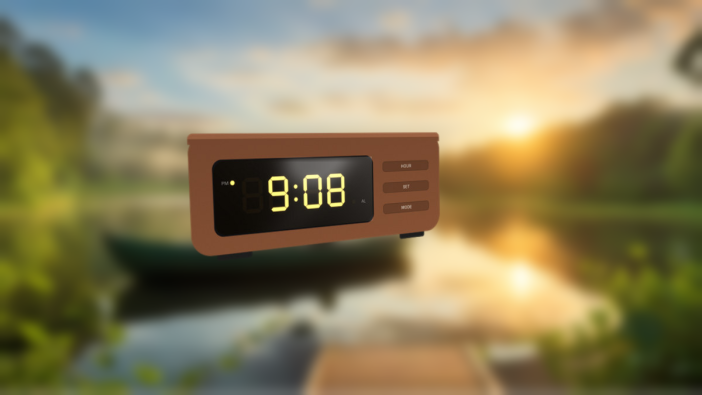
9:08
